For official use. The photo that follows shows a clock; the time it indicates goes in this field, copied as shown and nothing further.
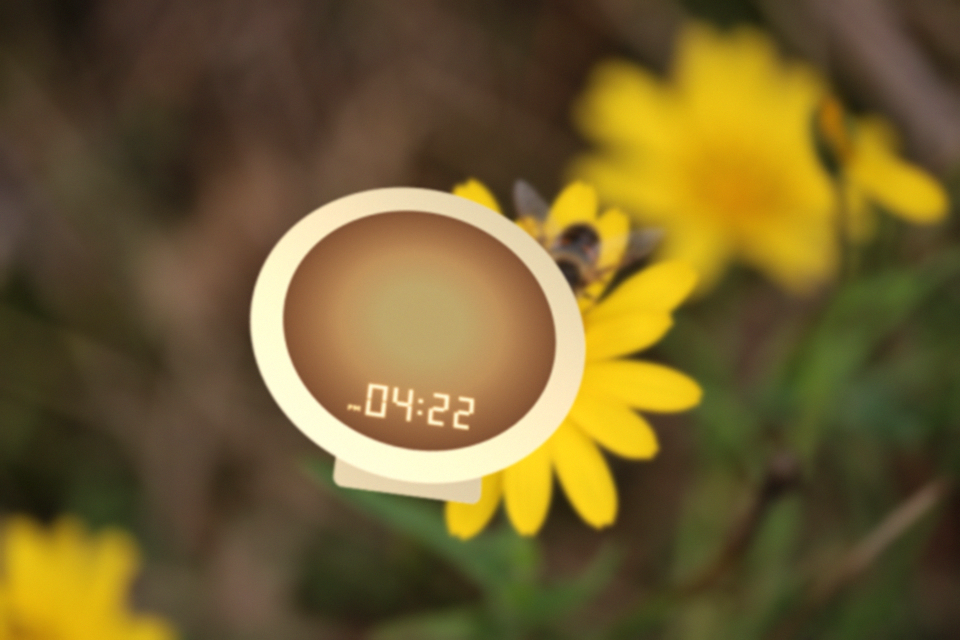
4:22
